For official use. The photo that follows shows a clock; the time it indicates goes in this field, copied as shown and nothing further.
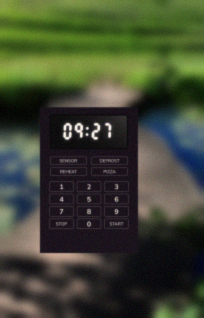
9:27
